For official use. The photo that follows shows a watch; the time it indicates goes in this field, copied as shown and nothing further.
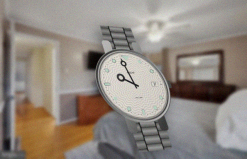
9:58
